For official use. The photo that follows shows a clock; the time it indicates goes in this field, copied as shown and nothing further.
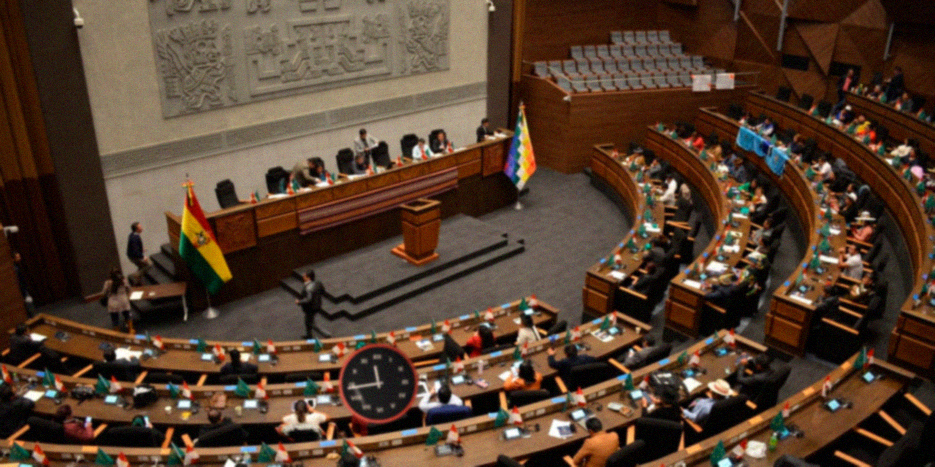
11:44
